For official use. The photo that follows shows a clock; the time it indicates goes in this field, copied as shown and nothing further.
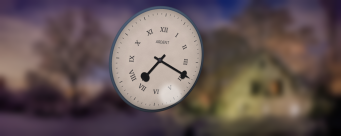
7:19
